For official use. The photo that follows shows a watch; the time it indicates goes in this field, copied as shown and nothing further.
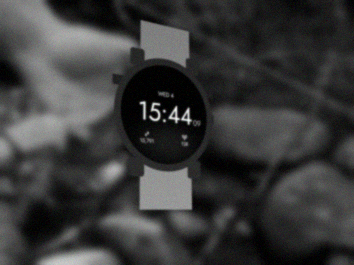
15:44
